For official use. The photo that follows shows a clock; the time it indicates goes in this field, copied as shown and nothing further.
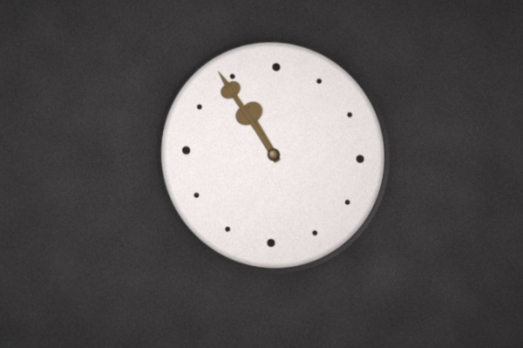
10:54
